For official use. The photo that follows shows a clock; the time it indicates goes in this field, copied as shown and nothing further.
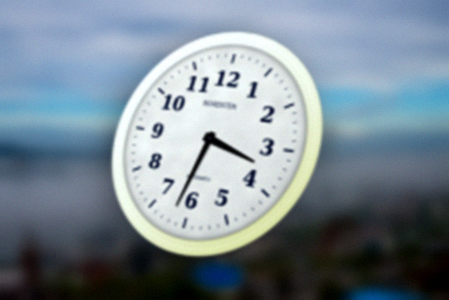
3:32
